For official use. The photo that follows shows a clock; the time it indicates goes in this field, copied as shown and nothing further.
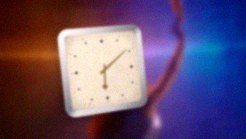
6:09
